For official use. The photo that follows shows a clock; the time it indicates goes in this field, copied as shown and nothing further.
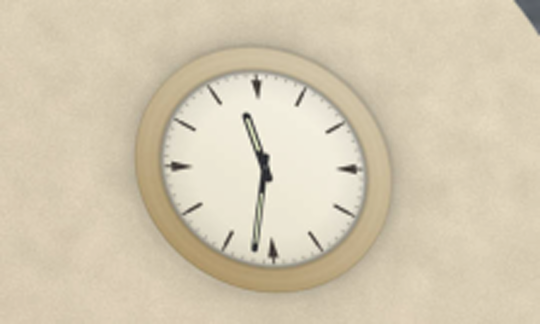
11:32
